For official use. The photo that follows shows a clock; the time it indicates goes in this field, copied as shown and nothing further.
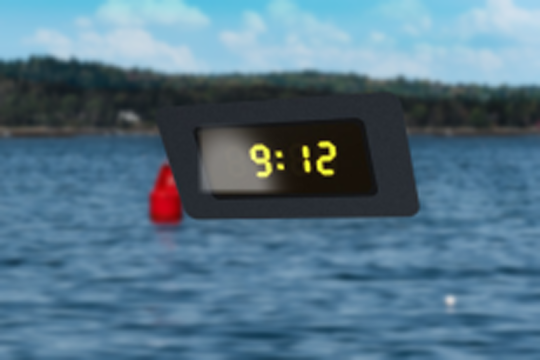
9:12
